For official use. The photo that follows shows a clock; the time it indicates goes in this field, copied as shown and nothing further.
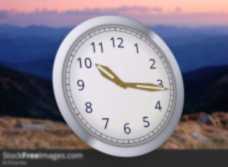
10:16
